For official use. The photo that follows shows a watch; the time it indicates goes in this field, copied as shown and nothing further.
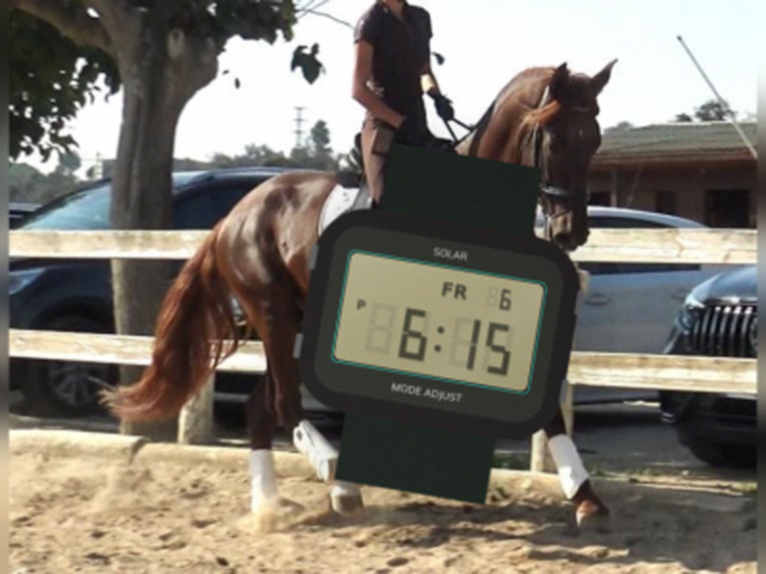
6:15
